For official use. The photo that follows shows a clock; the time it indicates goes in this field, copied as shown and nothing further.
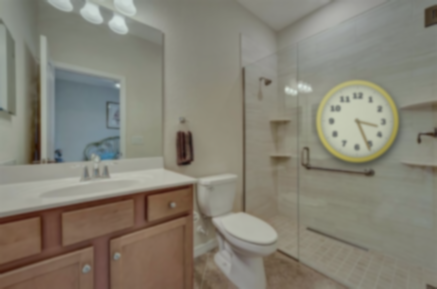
3:26
